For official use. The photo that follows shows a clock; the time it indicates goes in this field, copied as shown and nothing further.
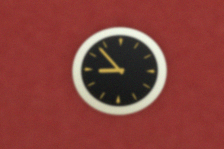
8:53
